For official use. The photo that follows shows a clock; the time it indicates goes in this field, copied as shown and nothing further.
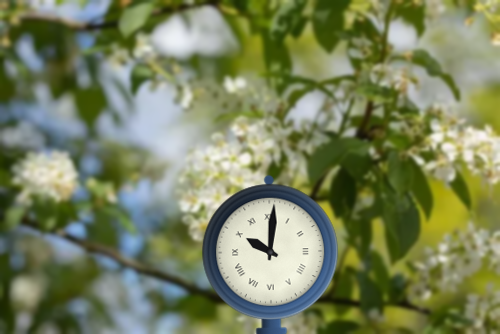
10:01
